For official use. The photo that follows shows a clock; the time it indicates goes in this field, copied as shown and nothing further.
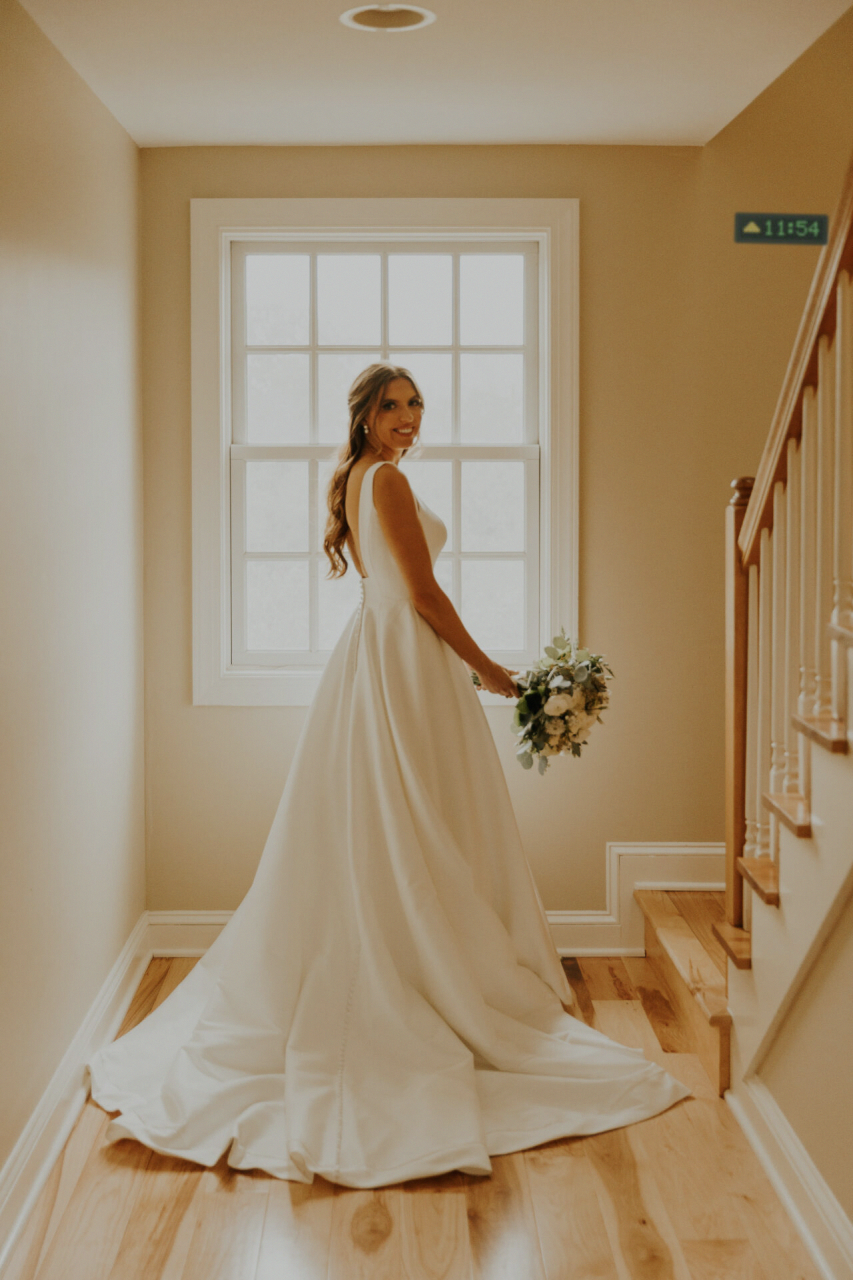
11:54
